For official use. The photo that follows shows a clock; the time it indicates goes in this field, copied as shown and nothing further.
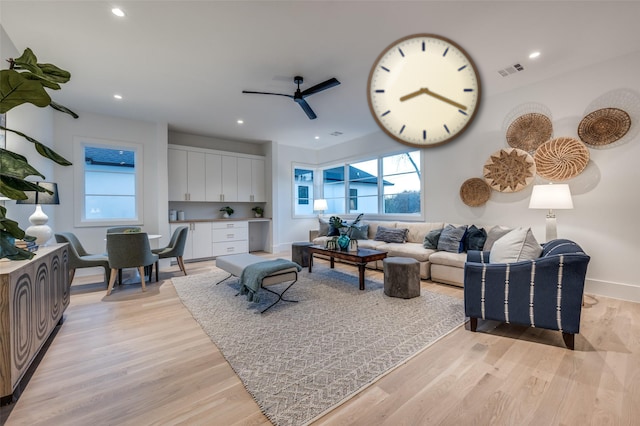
8:19
